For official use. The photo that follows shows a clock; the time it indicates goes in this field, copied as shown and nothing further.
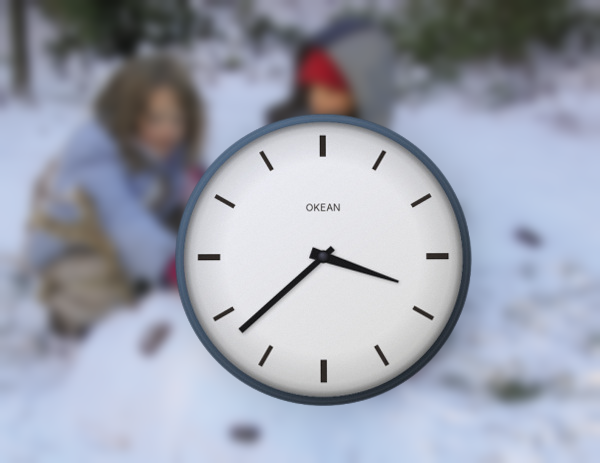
3:38
